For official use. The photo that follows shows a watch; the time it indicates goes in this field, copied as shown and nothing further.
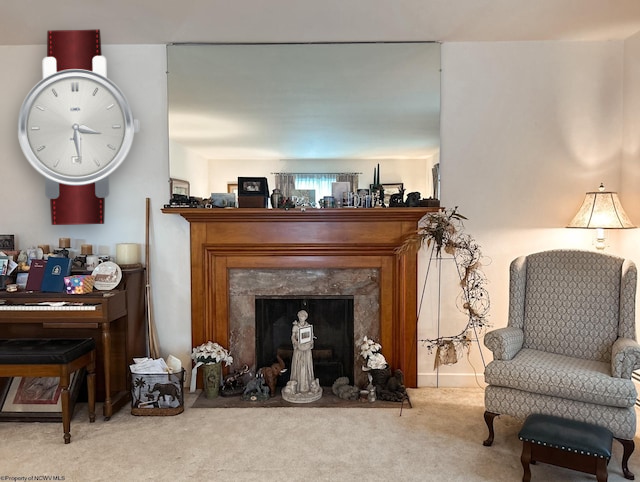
3:29
